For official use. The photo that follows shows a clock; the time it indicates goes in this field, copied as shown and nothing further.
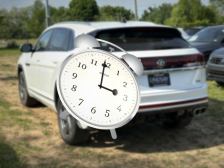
2:59
